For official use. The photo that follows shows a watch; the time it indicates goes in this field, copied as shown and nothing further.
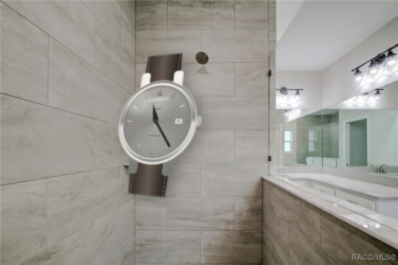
11:24
